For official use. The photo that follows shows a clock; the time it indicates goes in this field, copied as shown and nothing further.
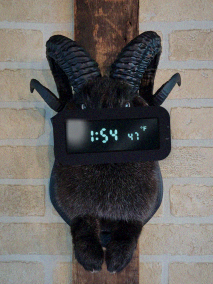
1:54
